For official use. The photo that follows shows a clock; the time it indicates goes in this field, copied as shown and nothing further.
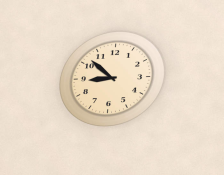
8:52
